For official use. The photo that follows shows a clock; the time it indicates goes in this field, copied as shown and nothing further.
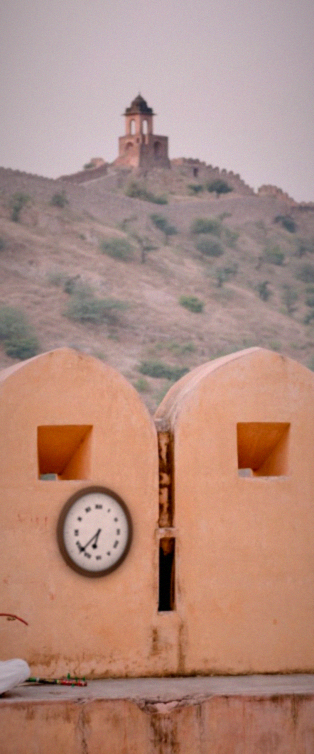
6:38
